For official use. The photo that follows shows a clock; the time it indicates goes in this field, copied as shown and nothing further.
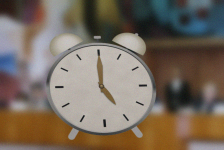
5:00
